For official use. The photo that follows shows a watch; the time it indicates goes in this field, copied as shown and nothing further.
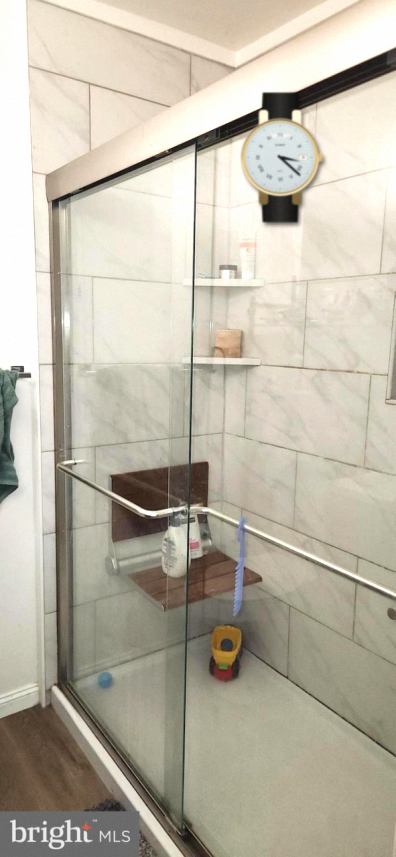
3:22
